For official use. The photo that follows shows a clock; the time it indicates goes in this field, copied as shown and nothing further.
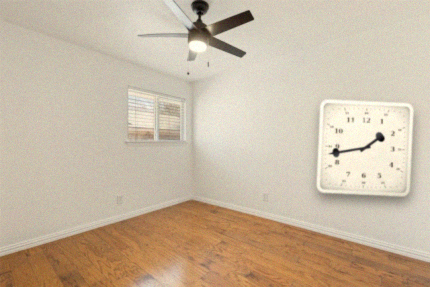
1:43
